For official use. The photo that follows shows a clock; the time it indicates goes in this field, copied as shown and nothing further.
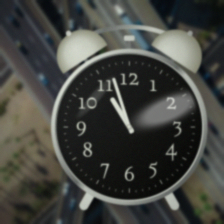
10:57
